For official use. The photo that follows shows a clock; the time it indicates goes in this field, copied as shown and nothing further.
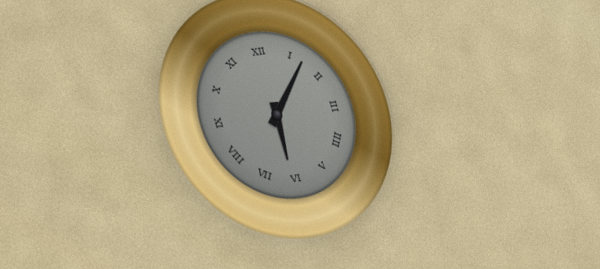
6:07
